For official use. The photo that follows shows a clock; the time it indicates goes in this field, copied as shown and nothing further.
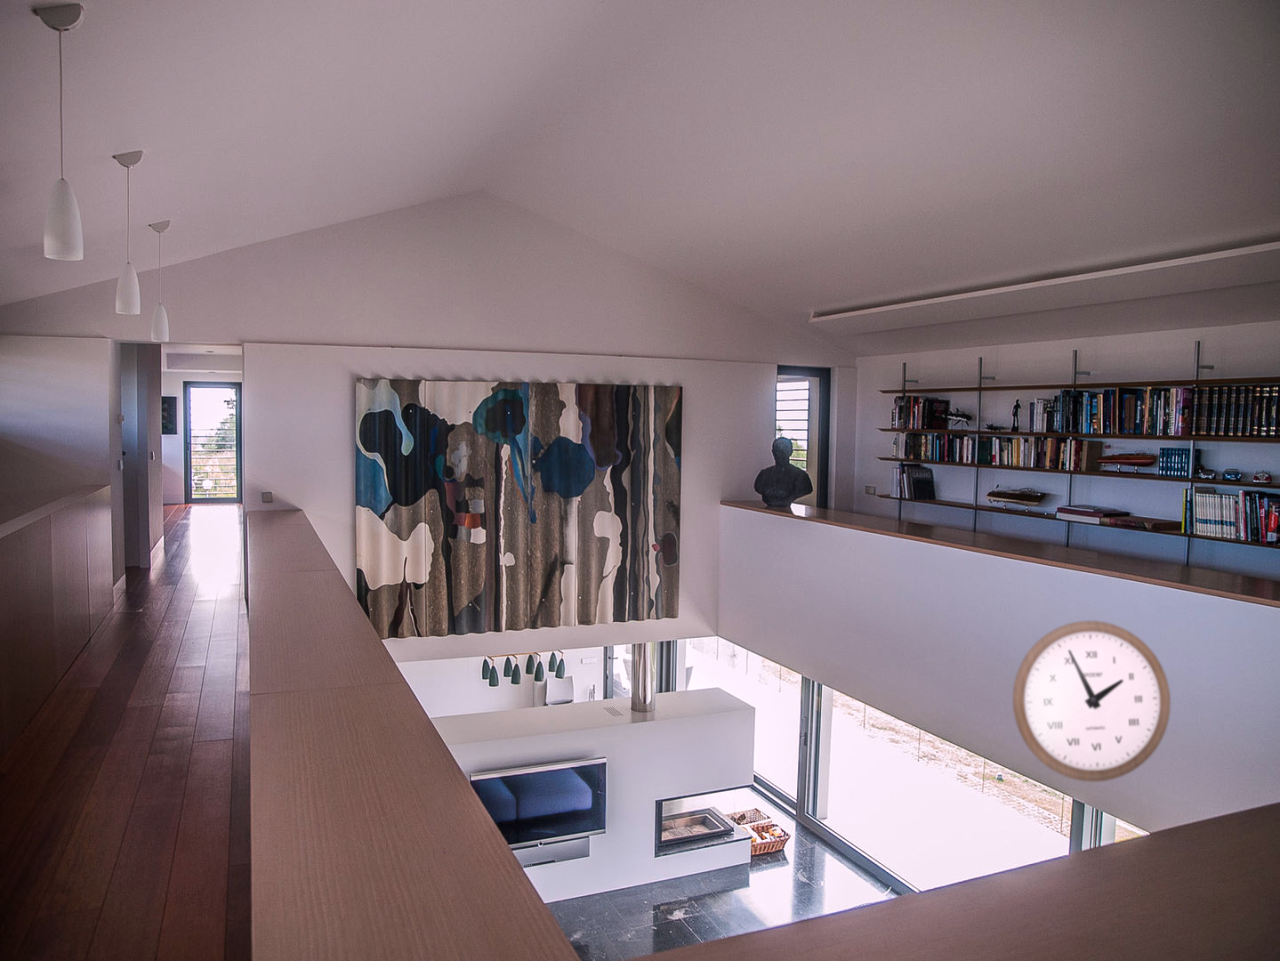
1:56
